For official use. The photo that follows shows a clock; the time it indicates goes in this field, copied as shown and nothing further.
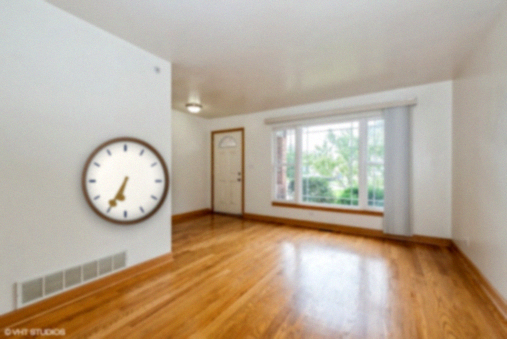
6:35
